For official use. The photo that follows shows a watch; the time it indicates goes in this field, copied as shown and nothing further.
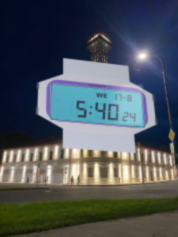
5:40:24
